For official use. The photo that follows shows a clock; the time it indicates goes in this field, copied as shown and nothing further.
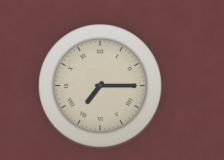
7:15
